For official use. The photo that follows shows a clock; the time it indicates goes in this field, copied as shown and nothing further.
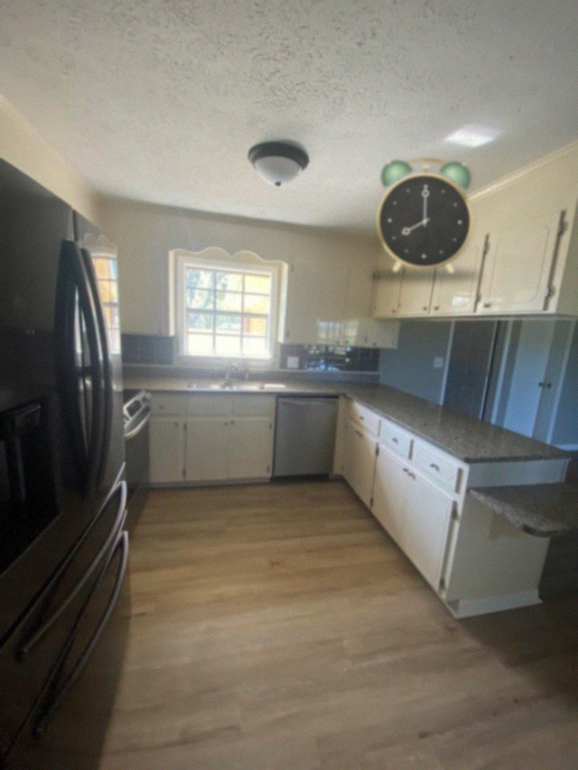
8:00
